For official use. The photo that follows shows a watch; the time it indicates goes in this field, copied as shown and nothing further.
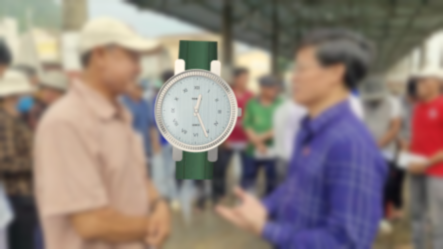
12:26
